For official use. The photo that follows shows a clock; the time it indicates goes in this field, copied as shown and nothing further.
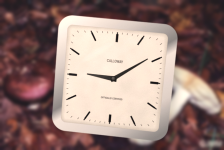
9:09
